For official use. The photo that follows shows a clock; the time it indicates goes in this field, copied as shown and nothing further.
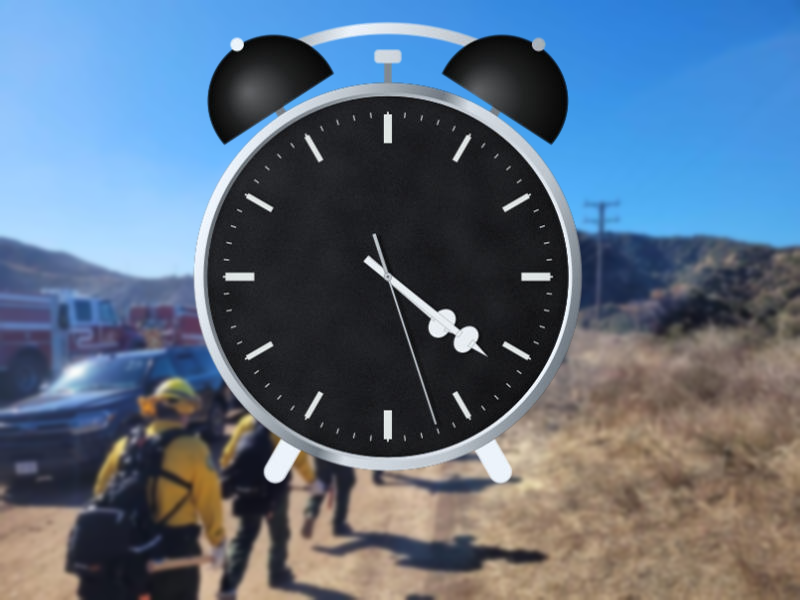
4:21:27
